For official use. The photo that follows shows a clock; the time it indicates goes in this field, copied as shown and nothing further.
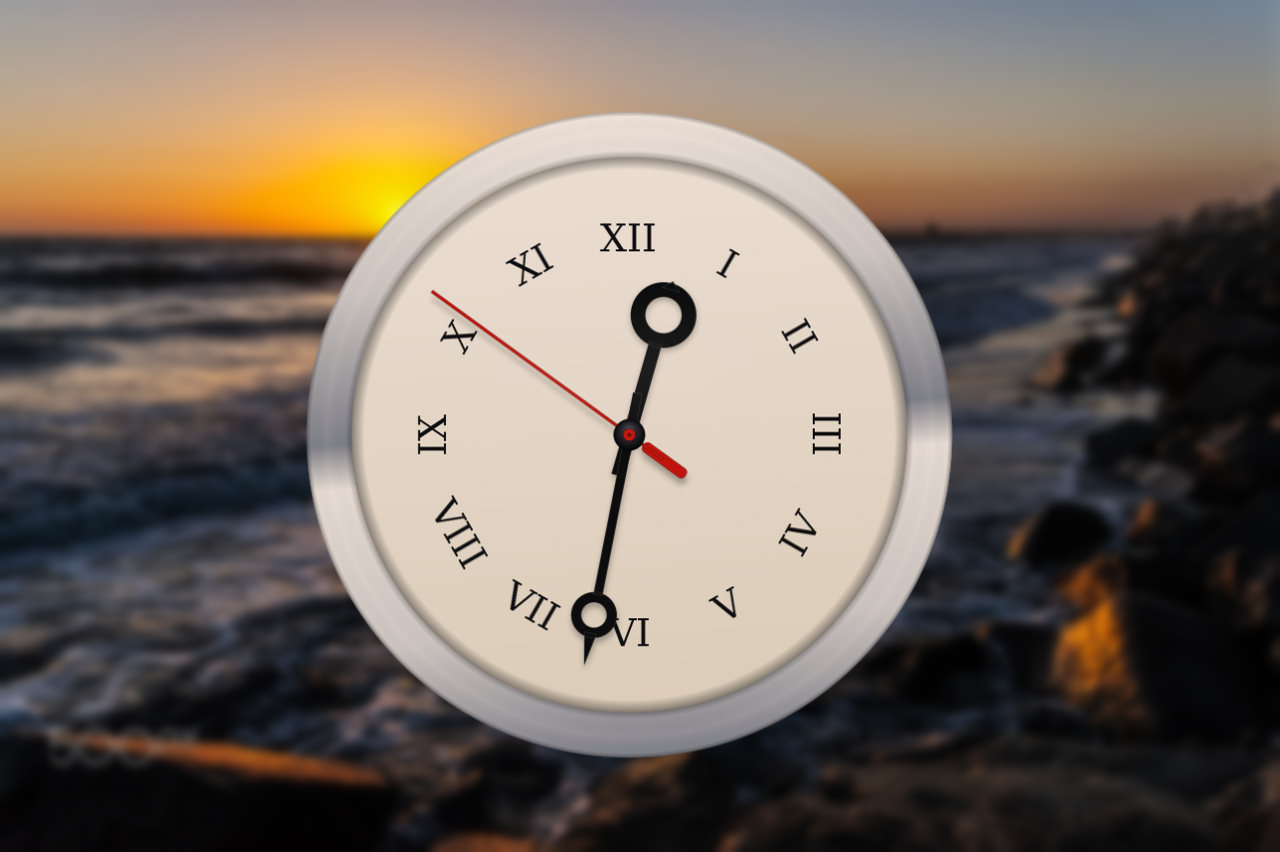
12:31:51
